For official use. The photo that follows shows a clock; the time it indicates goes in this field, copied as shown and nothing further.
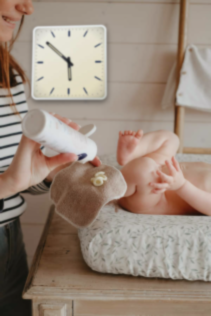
5:52
